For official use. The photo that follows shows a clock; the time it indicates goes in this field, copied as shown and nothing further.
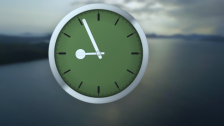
8:56
